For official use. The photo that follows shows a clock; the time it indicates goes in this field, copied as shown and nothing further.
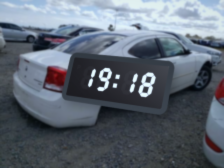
19:18
